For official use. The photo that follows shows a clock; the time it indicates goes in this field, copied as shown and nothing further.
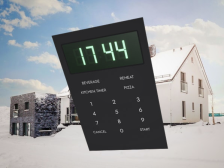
17:44
